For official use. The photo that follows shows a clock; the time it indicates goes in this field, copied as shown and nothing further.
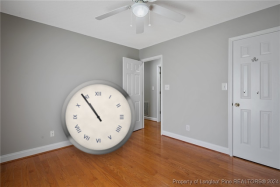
10:54
